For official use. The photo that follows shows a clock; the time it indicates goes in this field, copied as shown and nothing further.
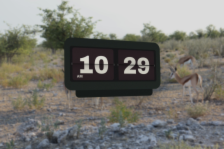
10:29
